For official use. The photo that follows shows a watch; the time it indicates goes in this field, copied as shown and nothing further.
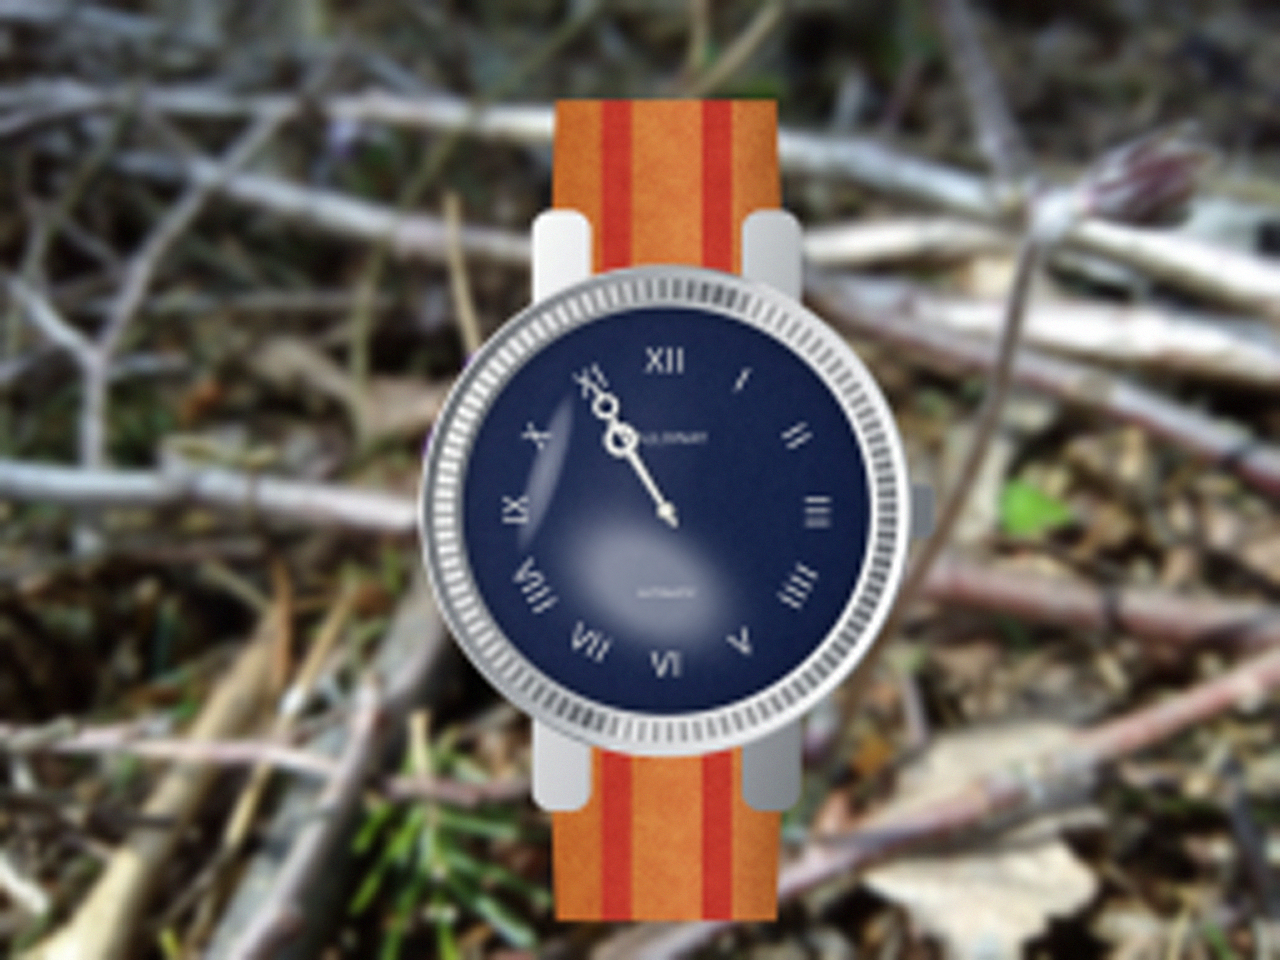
10:55
